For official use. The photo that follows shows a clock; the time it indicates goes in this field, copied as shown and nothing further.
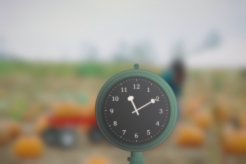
11:10
